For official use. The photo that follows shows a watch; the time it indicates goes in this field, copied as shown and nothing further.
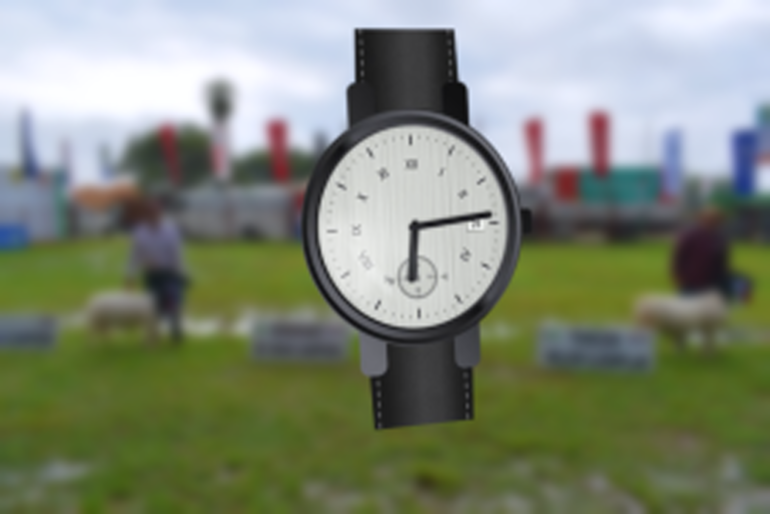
6:14
